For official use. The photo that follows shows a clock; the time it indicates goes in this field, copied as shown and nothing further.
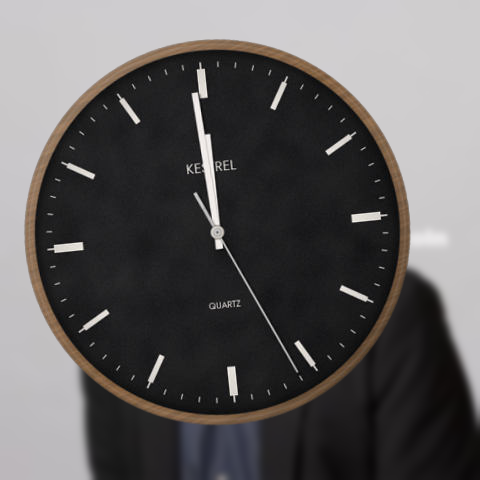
11:59:26
